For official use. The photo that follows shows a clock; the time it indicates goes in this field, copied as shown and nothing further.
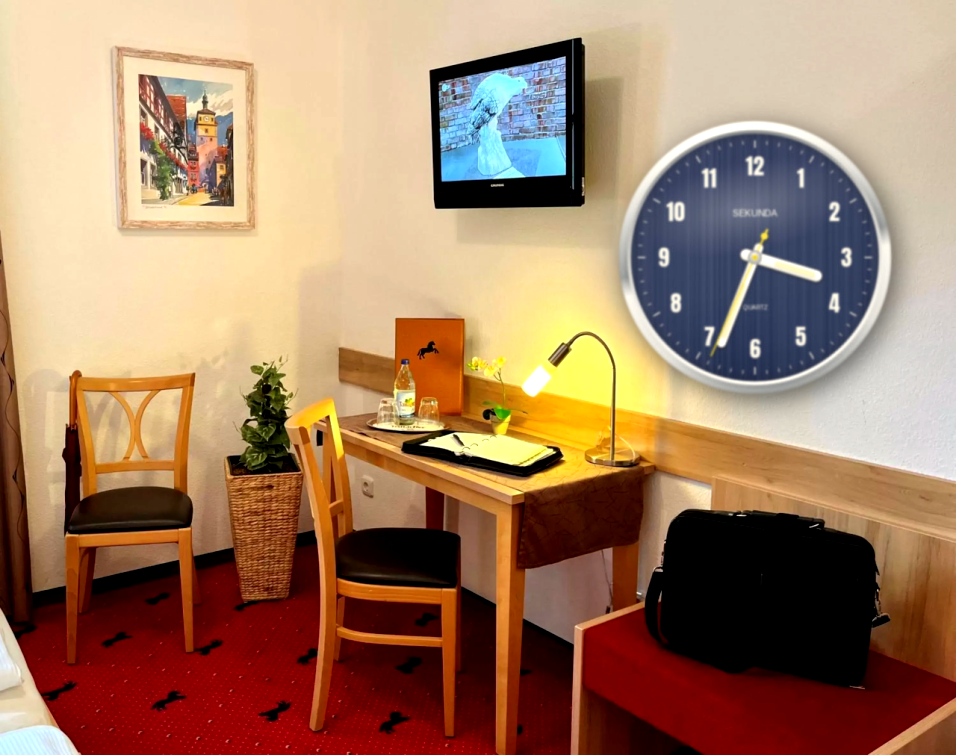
3:33:34
